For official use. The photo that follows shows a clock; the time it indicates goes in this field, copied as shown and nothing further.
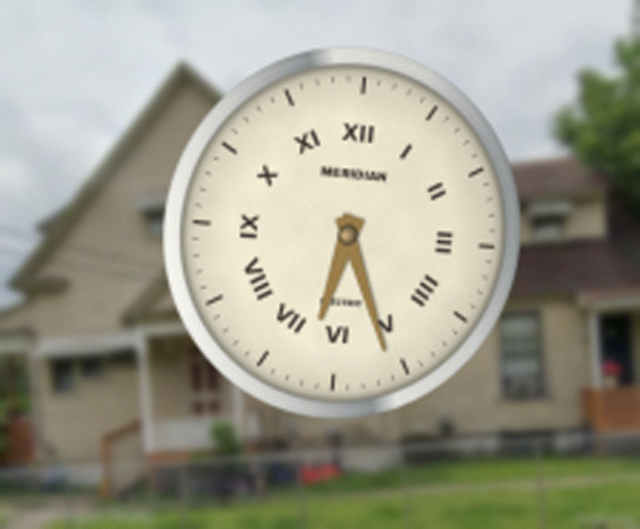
6:26
